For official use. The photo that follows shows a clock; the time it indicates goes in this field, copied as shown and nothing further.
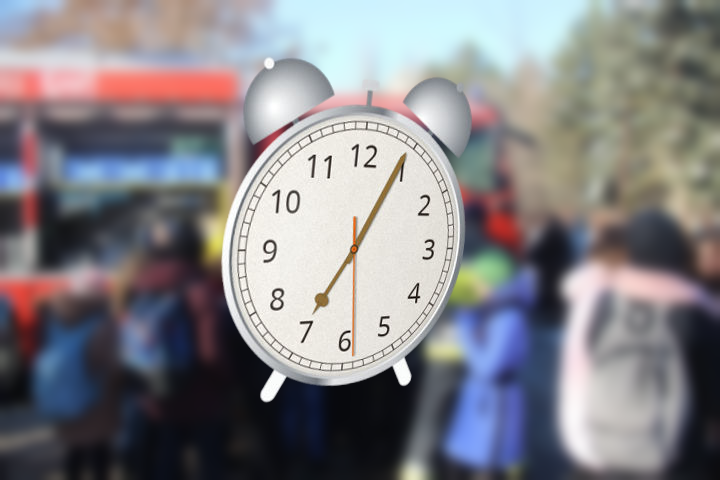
7:04:29
